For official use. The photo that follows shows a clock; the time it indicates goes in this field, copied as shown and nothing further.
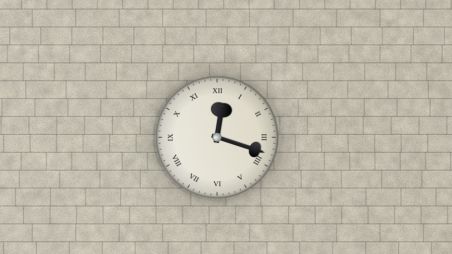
12:18
